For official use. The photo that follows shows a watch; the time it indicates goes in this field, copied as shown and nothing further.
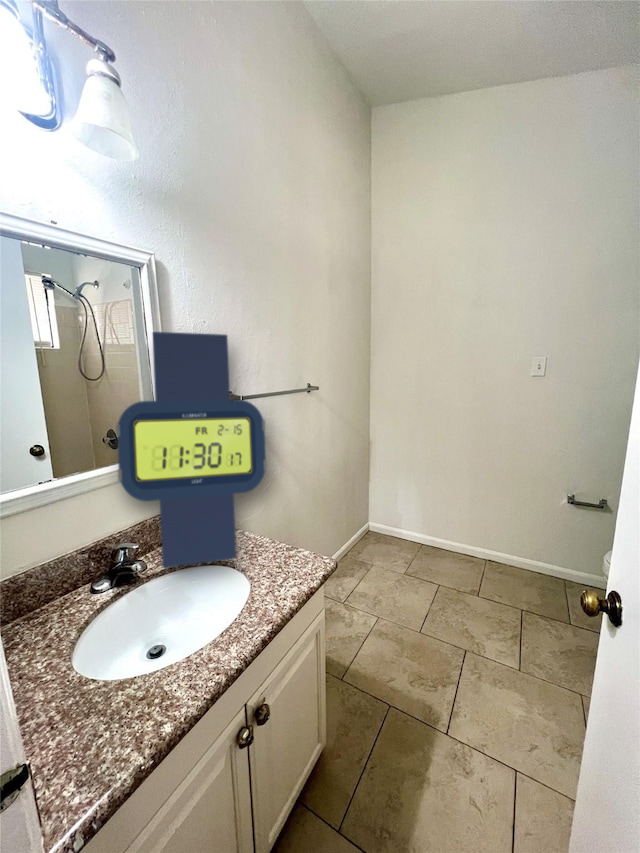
11:30:17
